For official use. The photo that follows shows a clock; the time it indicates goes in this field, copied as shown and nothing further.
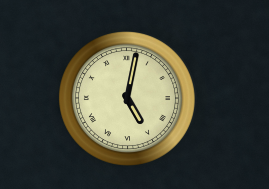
5:02
